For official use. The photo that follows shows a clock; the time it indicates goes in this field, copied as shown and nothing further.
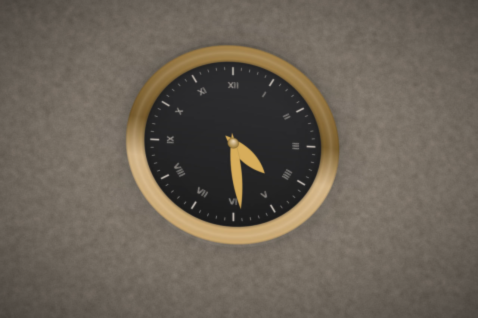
4:29
